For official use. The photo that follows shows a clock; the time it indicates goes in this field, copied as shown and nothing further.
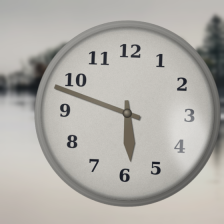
5:48
